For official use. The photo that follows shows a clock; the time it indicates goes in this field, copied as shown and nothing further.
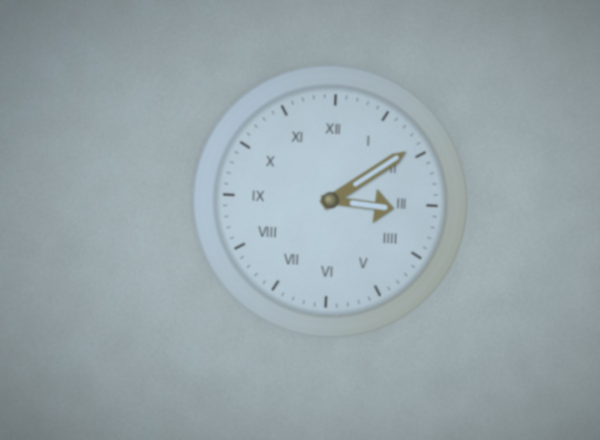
3:09
